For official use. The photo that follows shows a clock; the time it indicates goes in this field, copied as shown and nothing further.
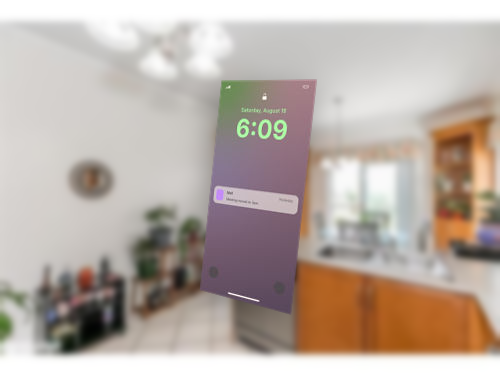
6:09
